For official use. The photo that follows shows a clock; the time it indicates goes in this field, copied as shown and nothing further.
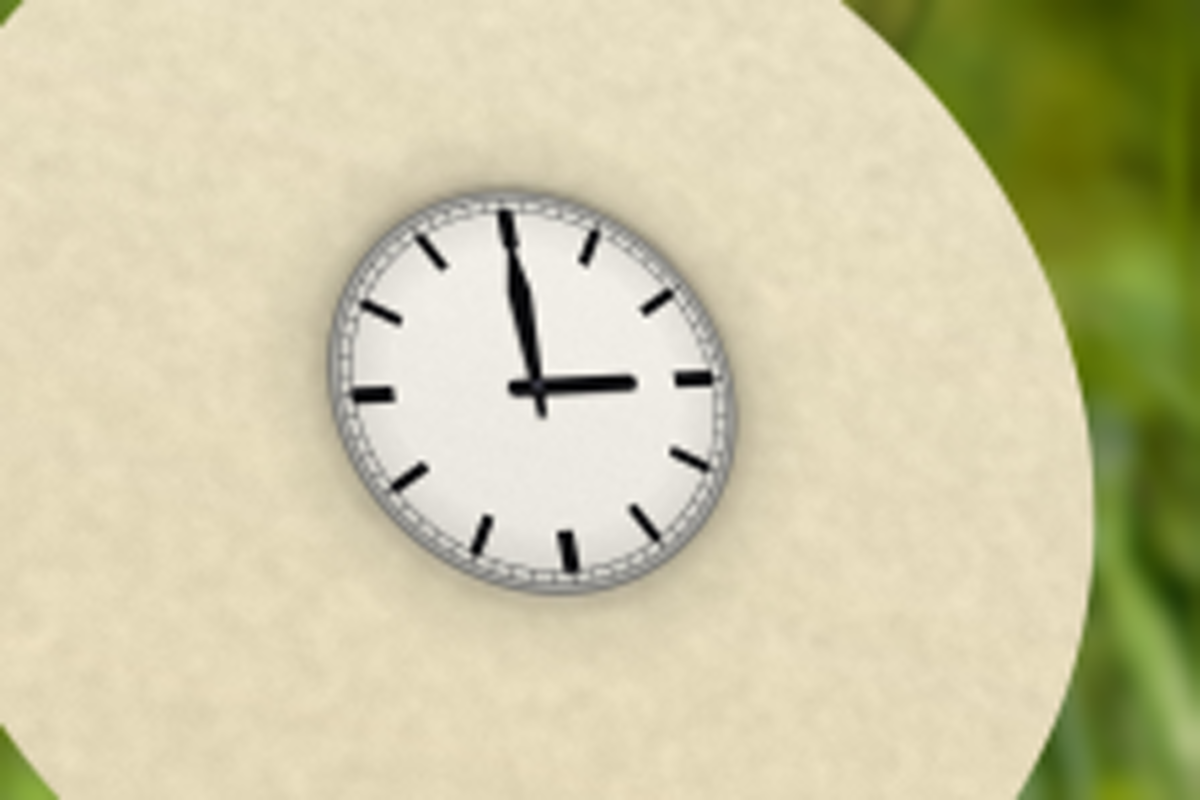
3:00
